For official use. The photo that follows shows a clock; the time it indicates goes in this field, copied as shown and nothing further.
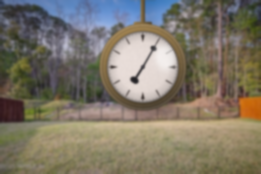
7:05
